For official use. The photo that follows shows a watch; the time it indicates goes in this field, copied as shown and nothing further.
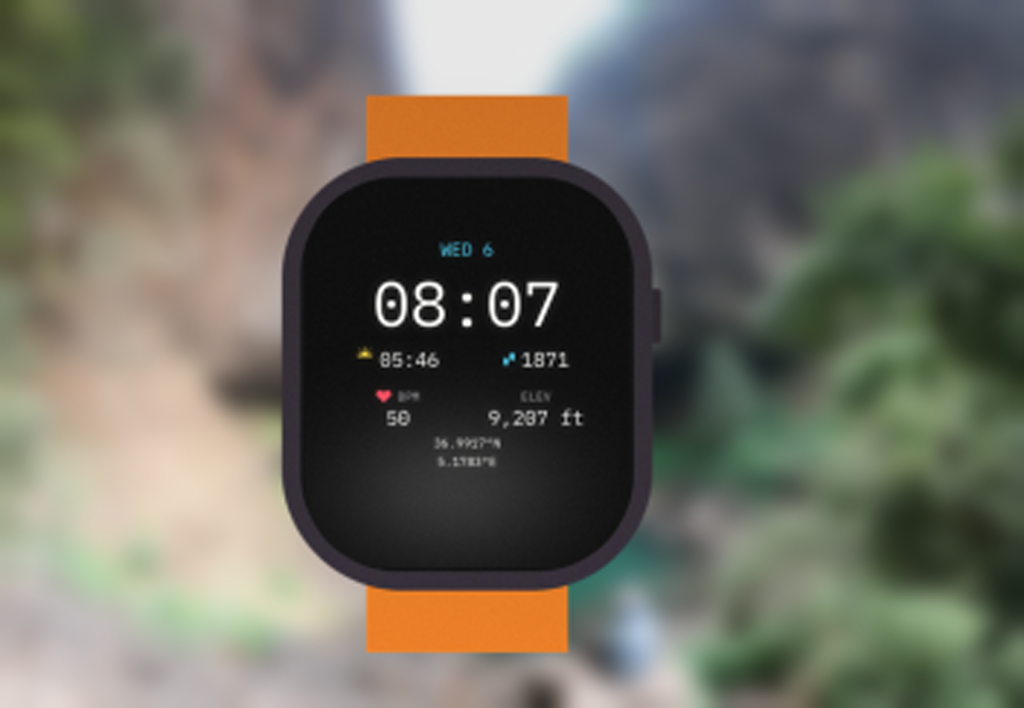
8:07
